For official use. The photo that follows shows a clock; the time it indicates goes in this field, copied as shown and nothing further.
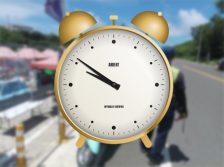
9:51
